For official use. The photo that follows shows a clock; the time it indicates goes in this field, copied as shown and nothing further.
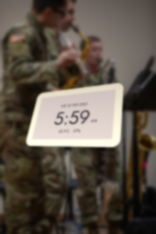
5:59
